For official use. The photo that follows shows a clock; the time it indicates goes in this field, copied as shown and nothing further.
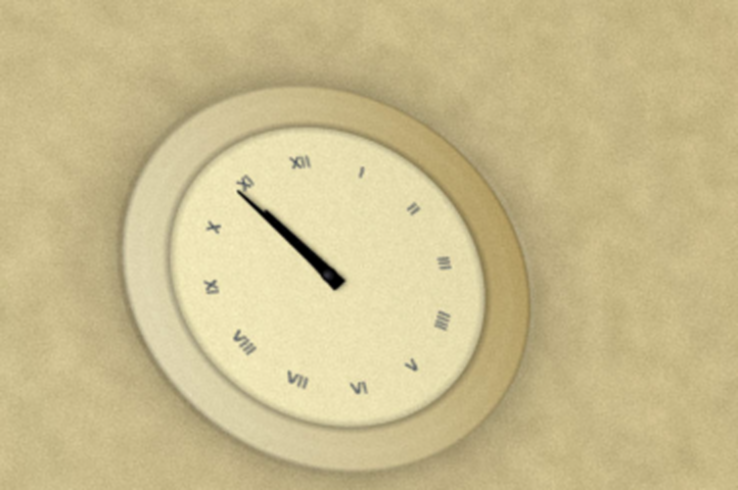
10:54
